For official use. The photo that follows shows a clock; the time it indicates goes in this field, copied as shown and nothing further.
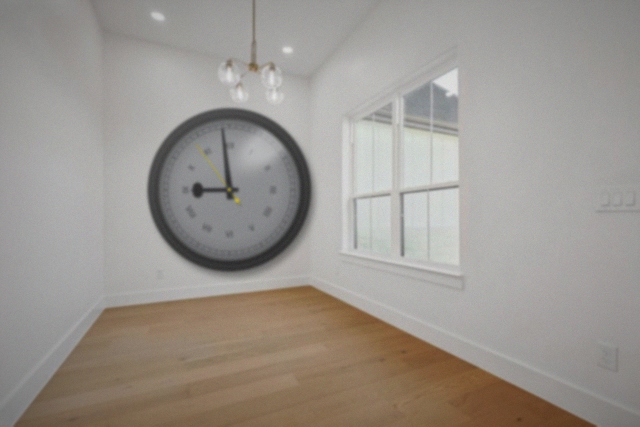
8:58:54
